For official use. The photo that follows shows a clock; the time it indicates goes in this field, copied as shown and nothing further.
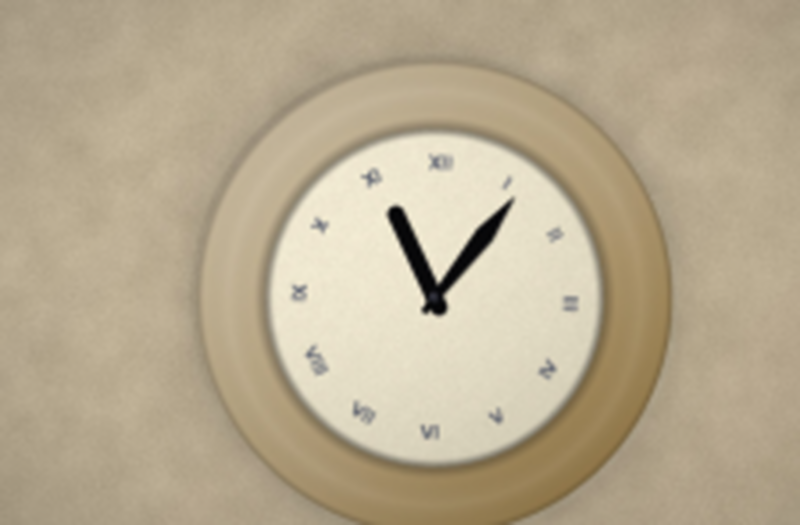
11:06
